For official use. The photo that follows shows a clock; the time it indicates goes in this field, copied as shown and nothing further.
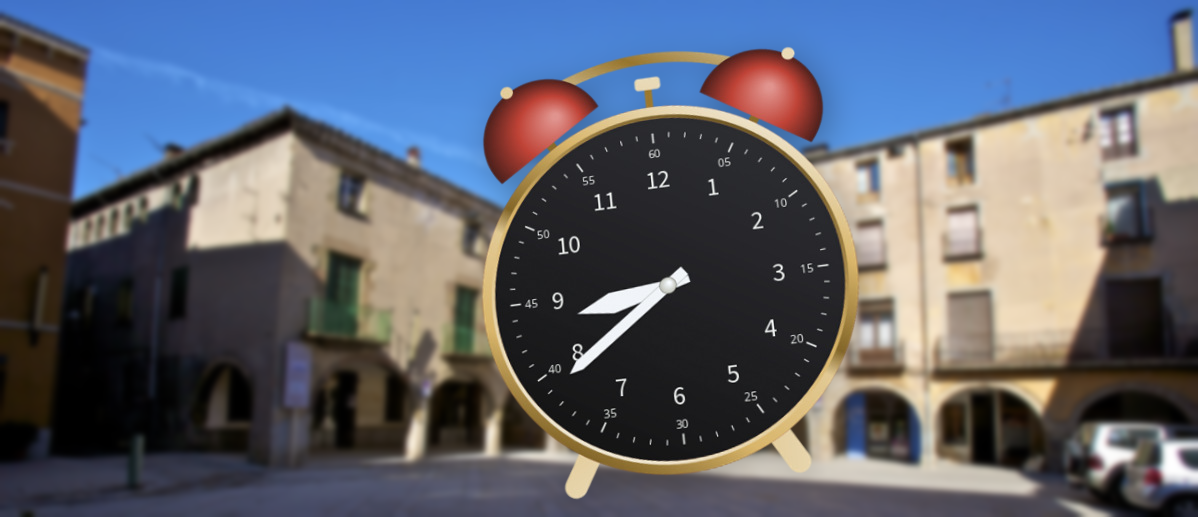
8:39
